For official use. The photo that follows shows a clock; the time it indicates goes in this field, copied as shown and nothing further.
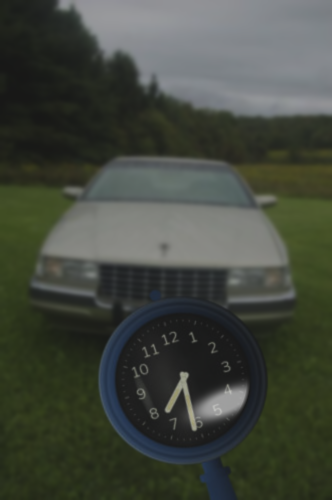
7:31
